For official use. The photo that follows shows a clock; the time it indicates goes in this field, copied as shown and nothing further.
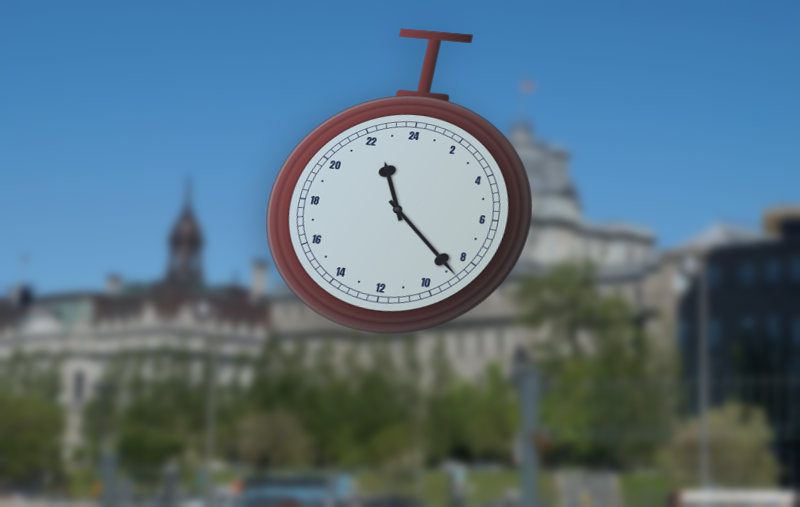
22:22
